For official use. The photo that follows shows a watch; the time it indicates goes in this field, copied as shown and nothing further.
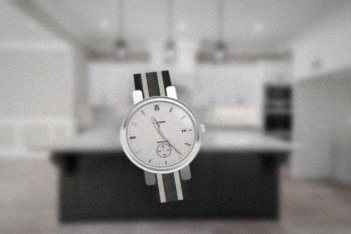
11:24
